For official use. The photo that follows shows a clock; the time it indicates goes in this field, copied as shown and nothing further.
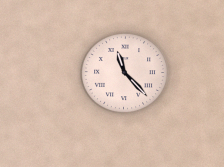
11:23
